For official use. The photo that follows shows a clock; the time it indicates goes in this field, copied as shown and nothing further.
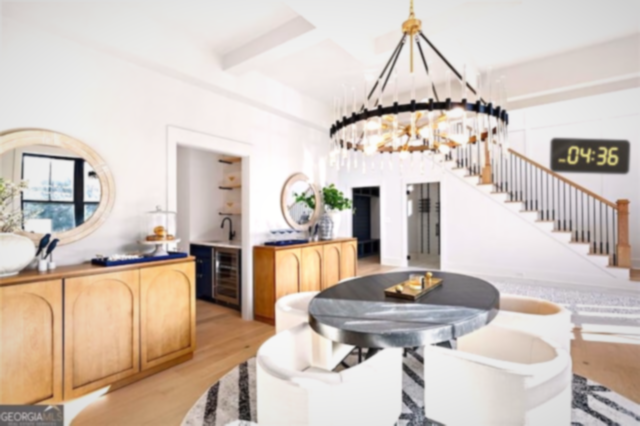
4:36
